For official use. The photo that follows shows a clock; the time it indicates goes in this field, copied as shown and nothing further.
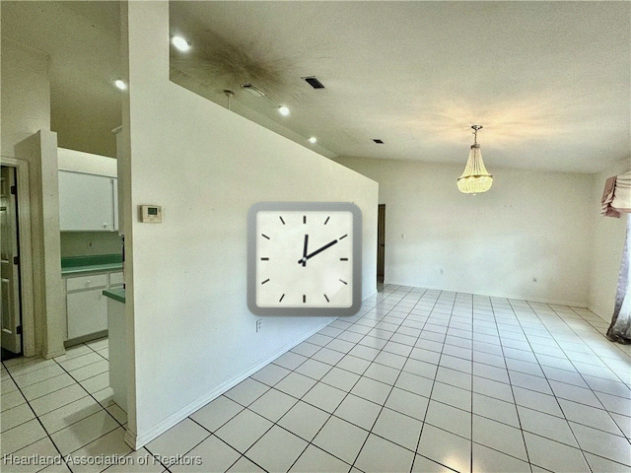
12:10
